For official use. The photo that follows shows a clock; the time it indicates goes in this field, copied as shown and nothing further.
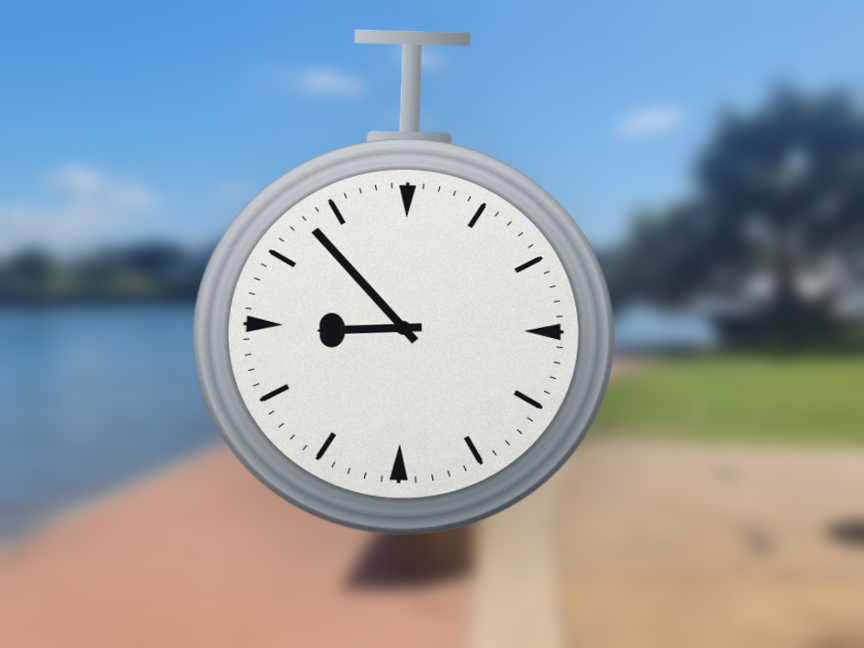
8:53
